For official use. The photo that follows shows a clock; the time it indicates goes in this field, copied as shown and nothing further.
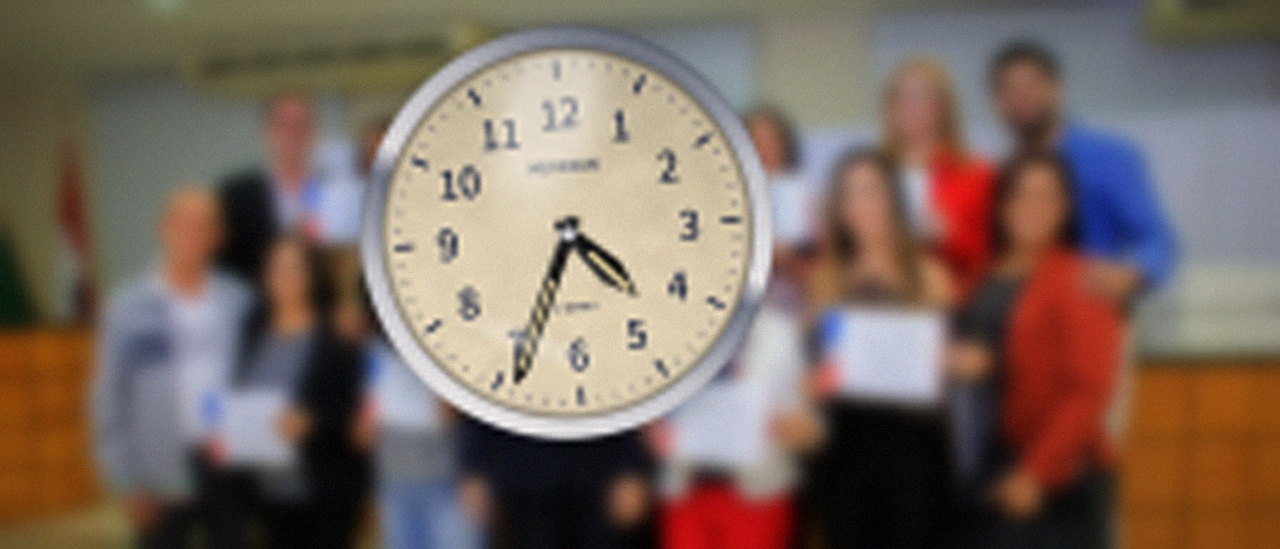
4:34
